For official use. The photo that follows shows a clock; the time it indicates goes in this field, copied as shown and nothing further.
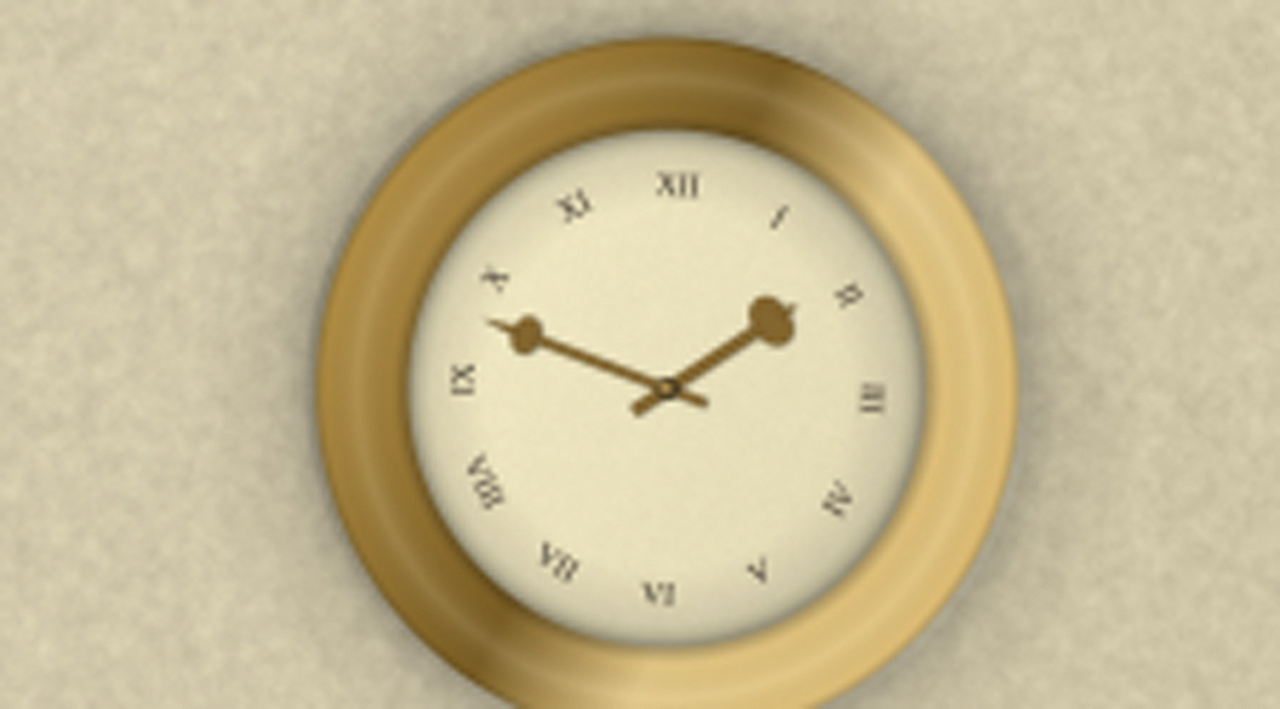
1:48
